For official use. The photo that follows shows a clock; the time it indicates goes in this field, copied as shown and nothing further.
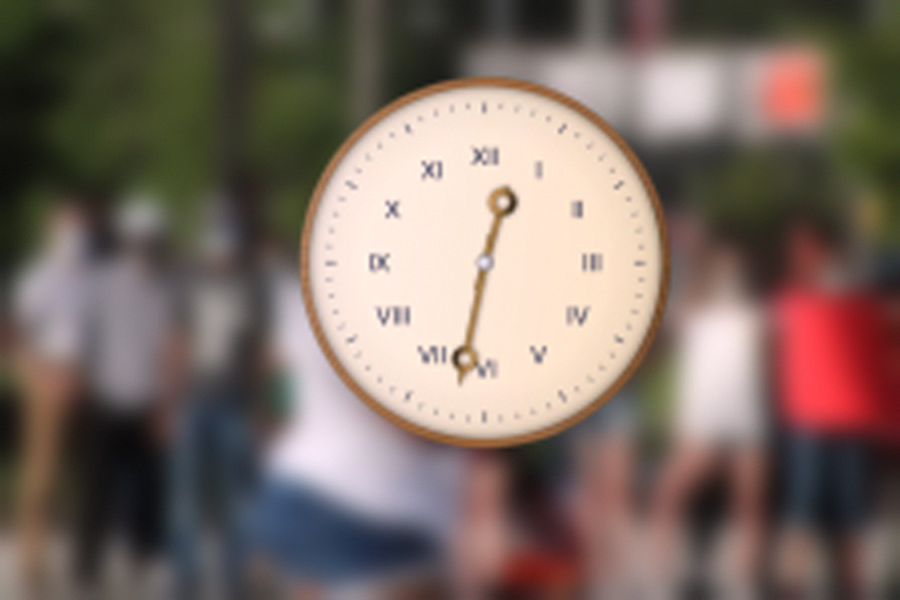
12:32
